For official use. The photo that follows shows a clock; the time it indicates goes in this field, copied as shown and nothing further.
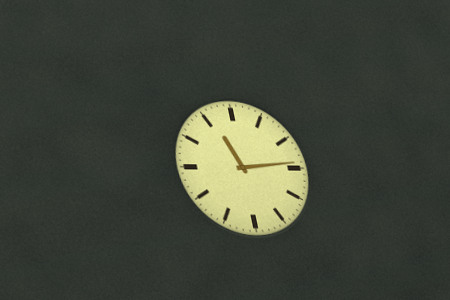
11:14
